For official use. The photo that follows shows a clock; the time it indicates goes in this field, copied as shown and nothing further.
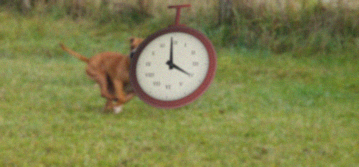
3:59
